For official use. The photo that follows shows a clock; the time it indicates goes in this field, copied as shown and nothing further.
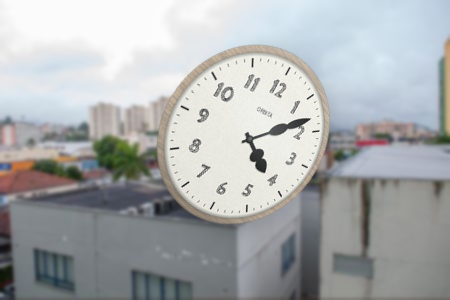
4:08
